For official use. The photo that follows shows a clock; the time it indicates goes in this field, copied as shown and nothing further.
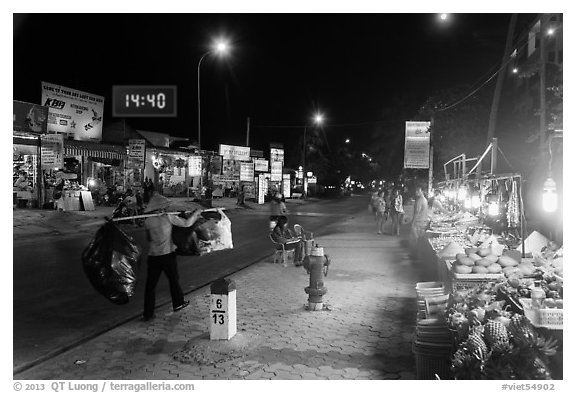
14:40
